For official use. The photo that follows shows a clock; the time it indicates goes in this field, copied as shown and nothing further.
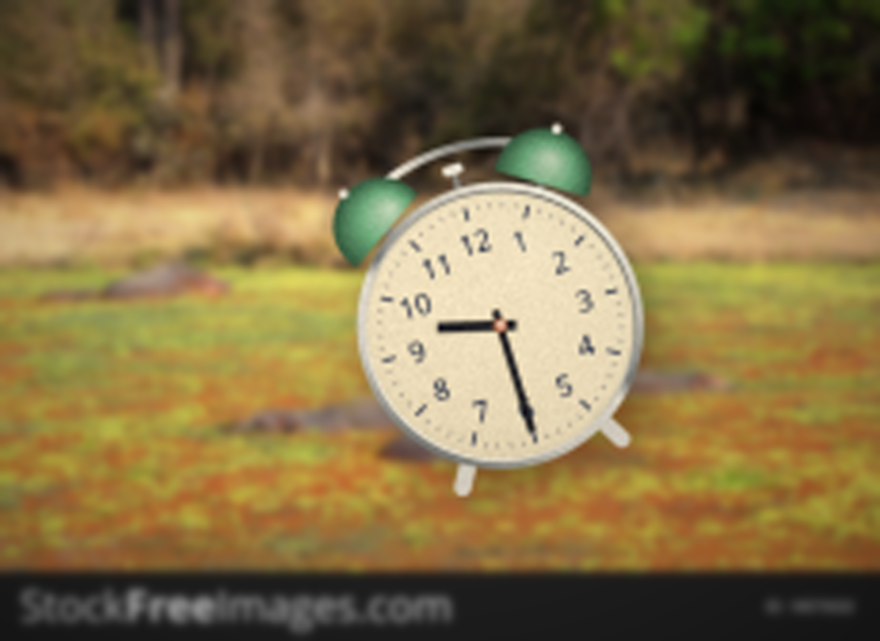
9:30
